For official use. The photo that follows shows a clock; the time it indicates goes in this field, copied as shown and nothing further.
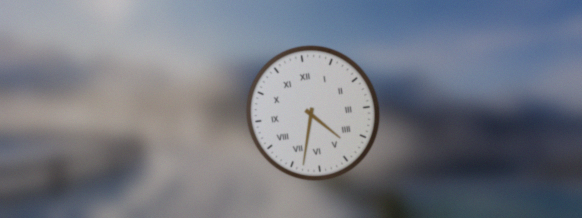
4:33
